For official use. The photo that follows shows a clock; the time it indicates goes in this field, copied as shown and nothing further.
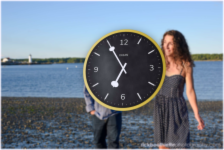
6:55
